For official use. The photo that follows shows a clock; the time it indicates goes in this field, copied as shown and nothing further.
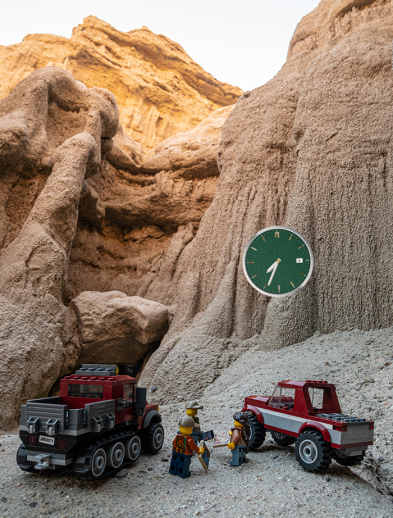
7:34
